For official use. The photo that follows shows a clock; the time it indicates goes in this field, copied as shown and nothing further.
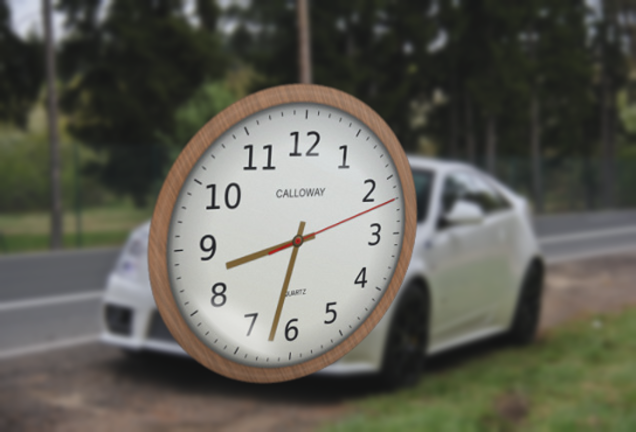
8:32:12
